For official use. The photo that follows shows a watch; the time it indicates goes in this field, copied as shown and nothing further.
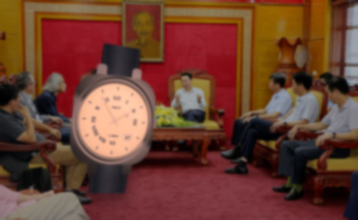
1:54
